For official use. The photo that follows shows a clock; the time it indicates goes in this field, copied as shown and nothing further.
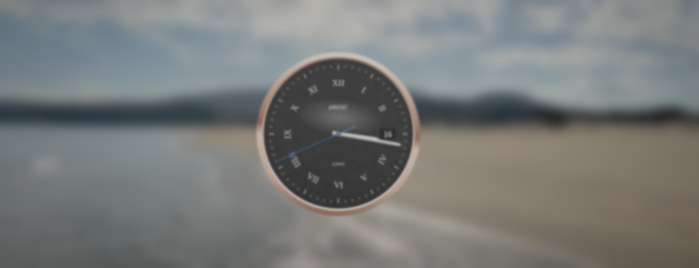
3:16:41
